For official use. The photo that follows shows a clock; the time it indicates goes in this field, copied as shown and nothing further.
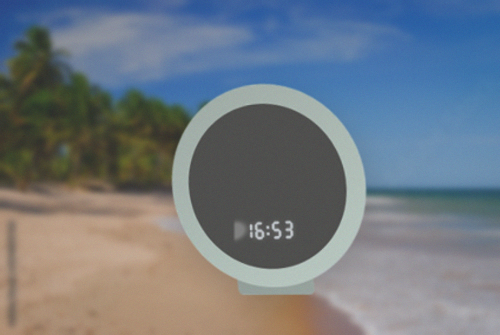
16:53
